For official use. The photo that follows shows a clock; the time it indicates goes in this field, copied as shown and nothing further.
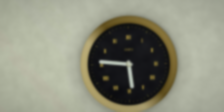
5:46
